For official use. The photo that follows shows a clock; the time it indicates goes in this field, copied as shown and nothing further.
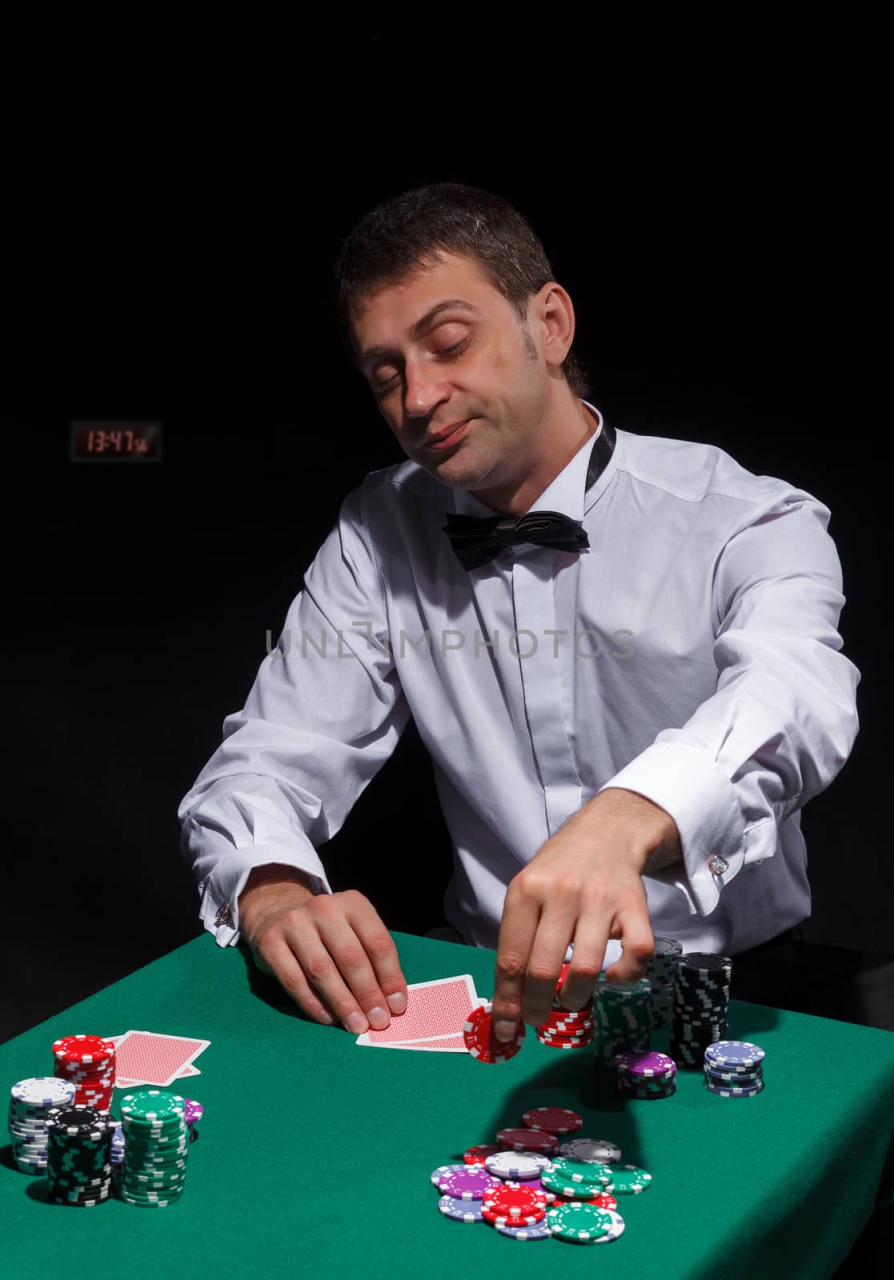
13:47
